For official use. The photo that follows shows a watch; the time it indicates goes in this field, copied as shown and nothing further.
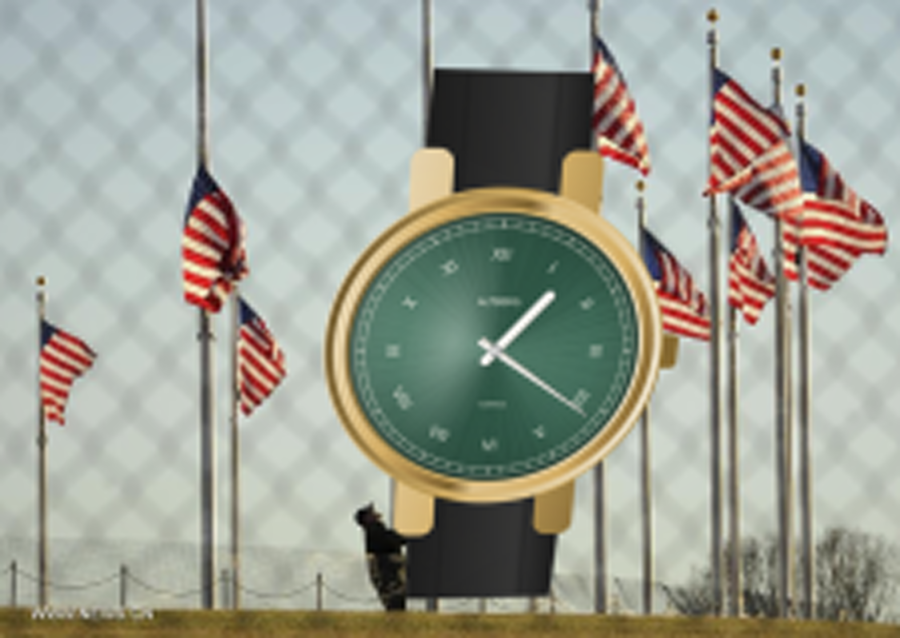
1:21
